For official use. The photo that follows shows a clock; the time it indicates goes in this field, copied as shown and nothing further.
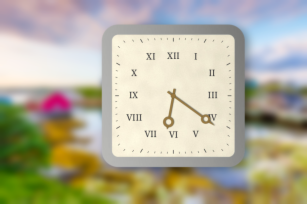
6:21
